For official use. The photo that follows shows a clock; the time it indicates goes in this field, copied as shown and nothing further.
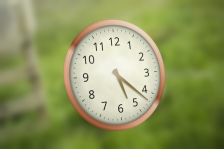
5:22
